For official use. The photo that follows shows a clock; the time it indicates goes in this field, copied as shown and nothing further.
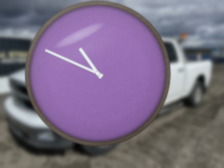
10:49
